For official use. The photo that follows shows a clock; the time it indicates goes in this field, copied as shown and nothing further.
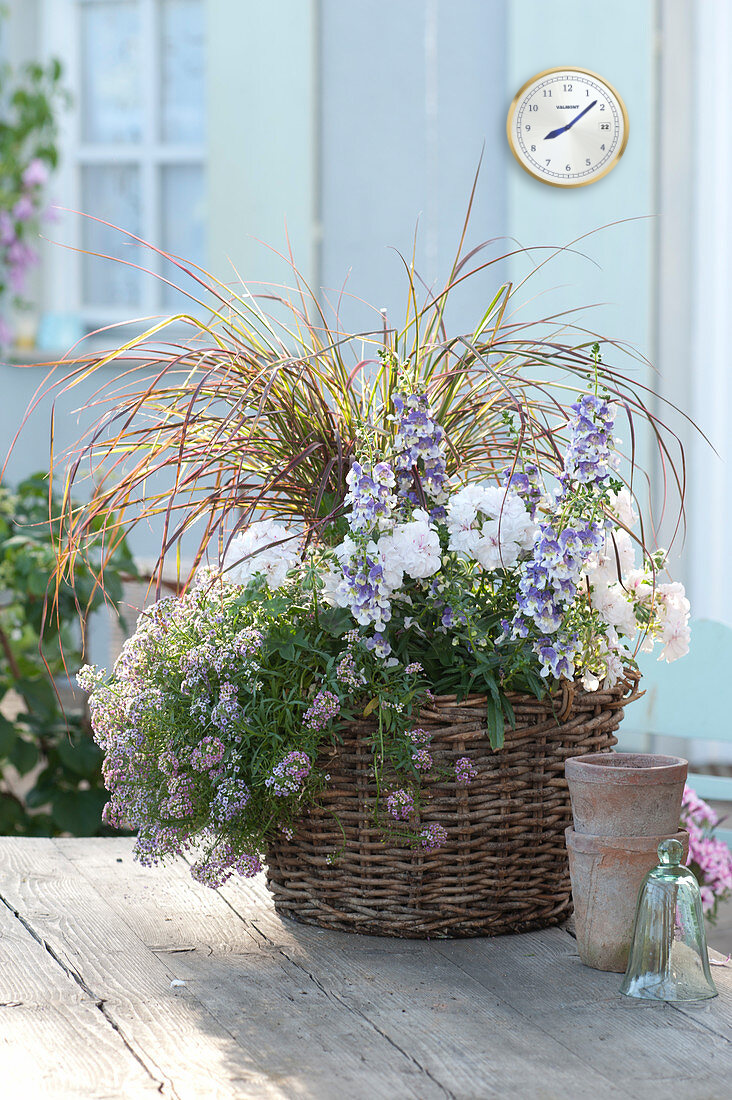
8:08
